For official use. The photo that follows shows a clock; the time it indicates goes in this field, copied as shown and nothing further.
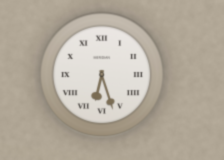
6:27
